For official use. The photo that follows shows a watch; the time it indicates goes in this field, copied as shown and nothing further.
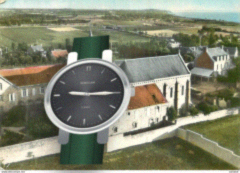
9:15
